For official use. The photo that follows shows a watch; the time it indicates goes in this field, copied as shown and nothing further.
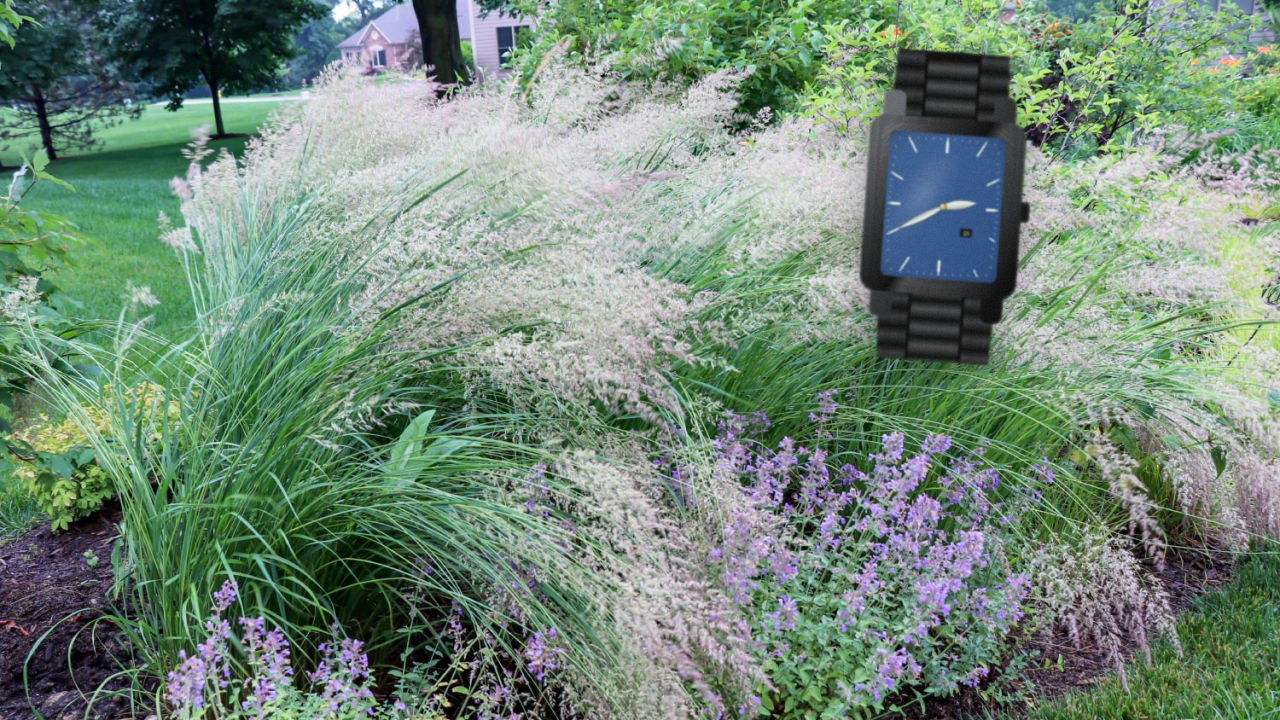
2:40
